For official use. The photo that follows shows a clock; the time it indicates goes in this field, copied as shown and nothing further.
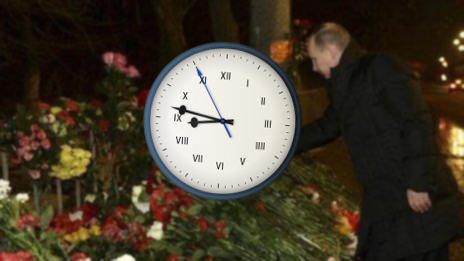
8:46:55
